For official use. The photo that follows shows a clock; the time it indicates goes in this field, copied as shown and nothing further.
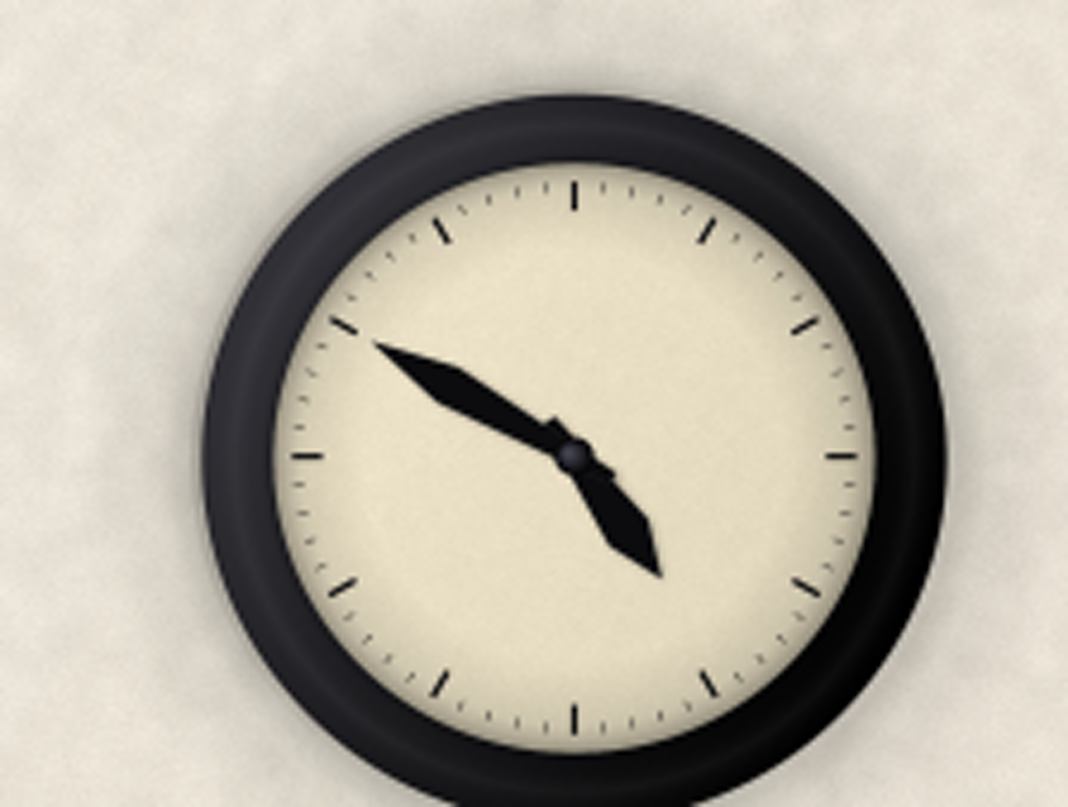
4:50
